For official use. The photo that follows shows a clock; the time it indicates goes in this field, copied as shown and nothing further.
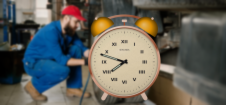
7:48
